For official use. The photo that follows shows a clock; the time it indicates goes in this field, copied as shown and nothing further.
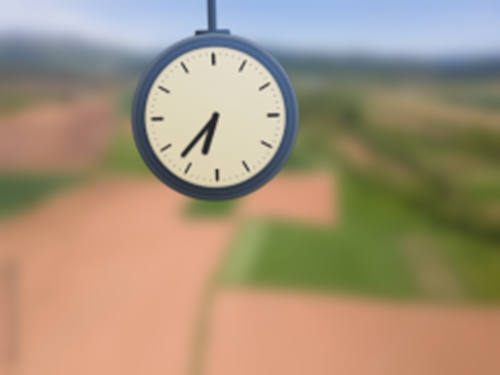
6:37
